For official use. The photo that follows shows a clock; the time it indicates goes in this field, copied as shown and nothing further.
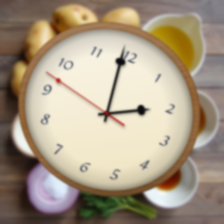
1:58:47
